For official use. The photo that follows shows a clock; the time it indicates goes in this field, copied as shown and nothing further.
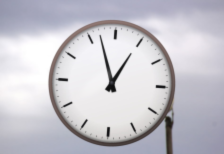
12:57
